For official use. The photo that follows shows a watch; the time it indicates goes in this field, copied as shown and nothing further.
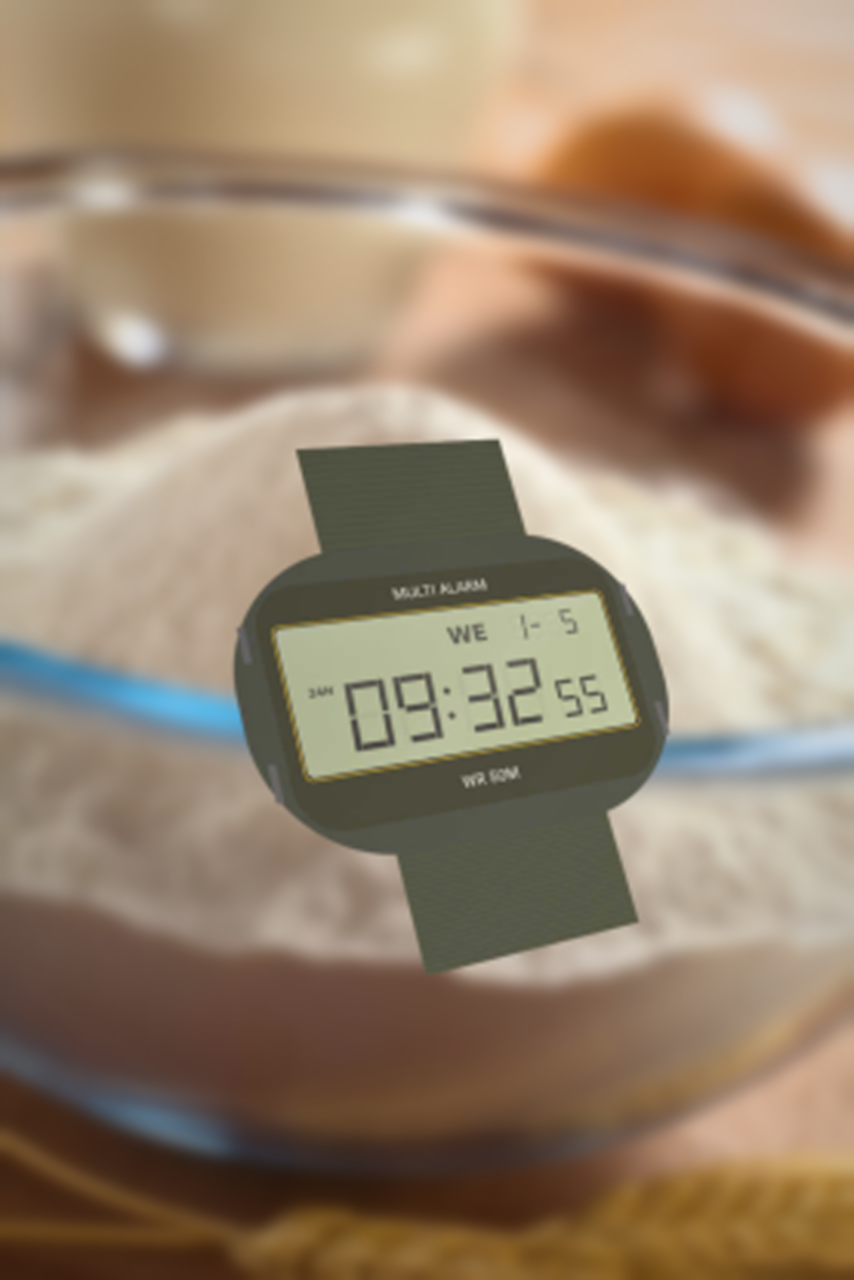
9:32:55
